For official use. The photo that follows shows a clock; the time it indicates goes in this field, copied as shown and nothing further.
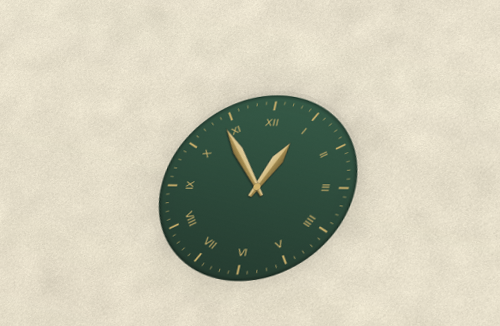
12:54
